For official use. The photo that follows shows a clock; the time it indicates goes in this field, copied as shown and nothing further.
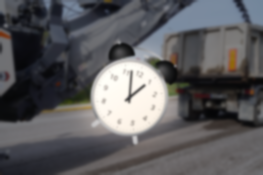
12:57
